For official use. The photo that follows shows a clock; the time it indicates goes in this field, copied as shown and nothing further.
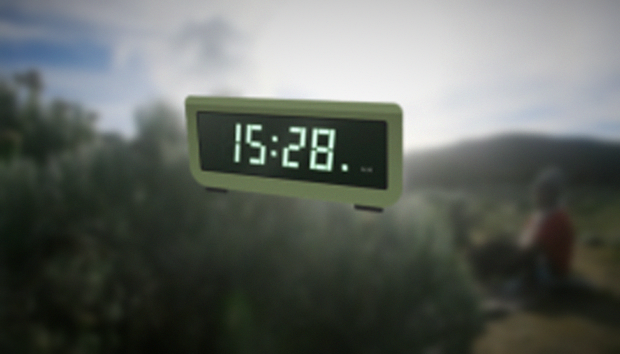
15:28
